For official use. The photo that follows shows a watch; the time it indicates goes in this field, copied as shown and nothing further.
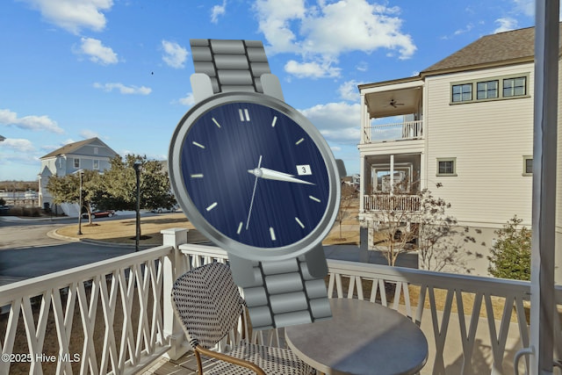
3:17:34
